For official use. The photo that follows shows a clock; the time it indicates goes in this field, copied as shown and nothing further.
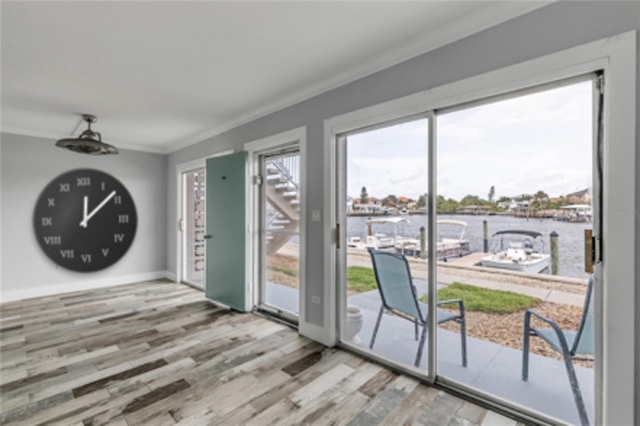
12:08
